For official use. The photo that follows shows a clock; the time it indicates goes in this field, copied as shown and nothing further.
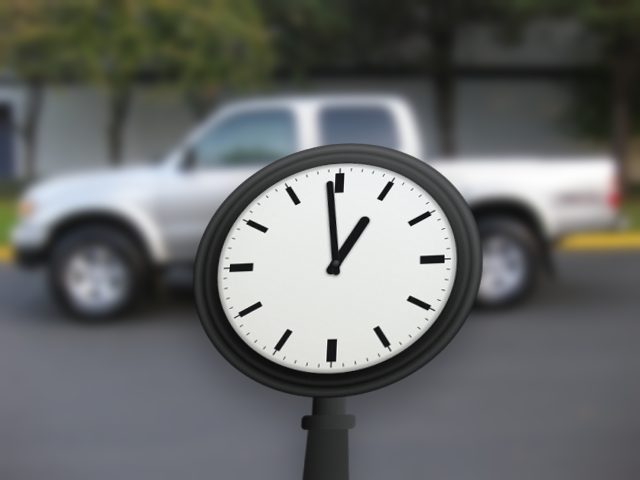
12:59
